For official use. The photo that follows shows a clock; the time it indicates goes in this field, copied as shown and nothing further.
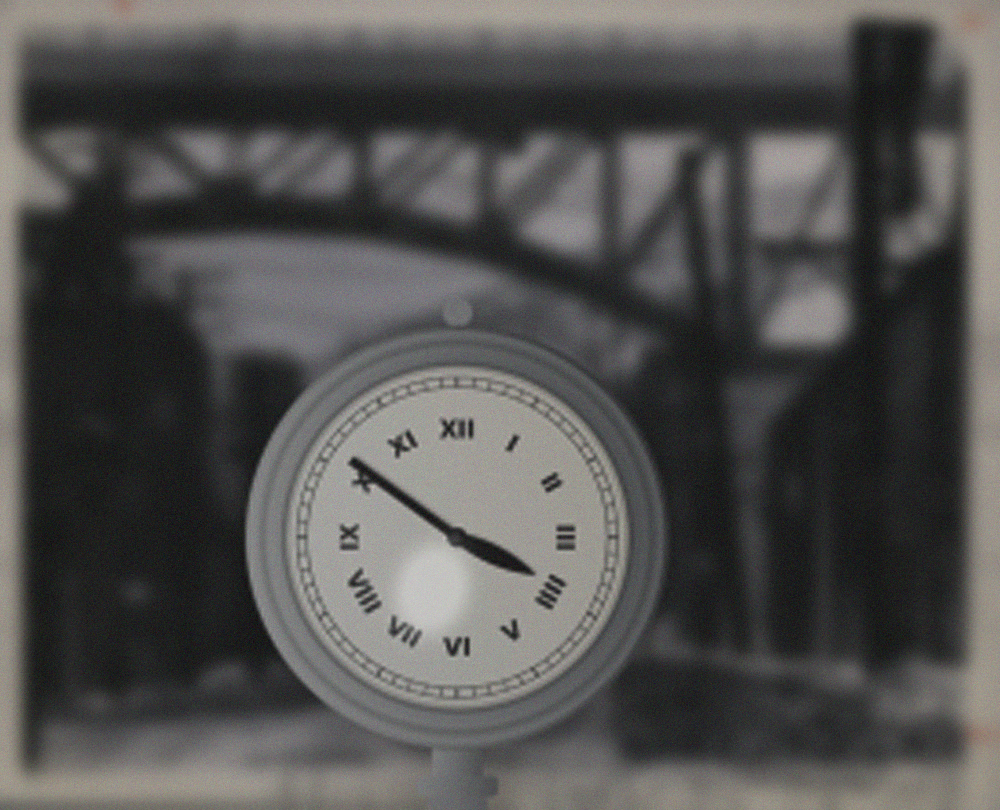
3:51
